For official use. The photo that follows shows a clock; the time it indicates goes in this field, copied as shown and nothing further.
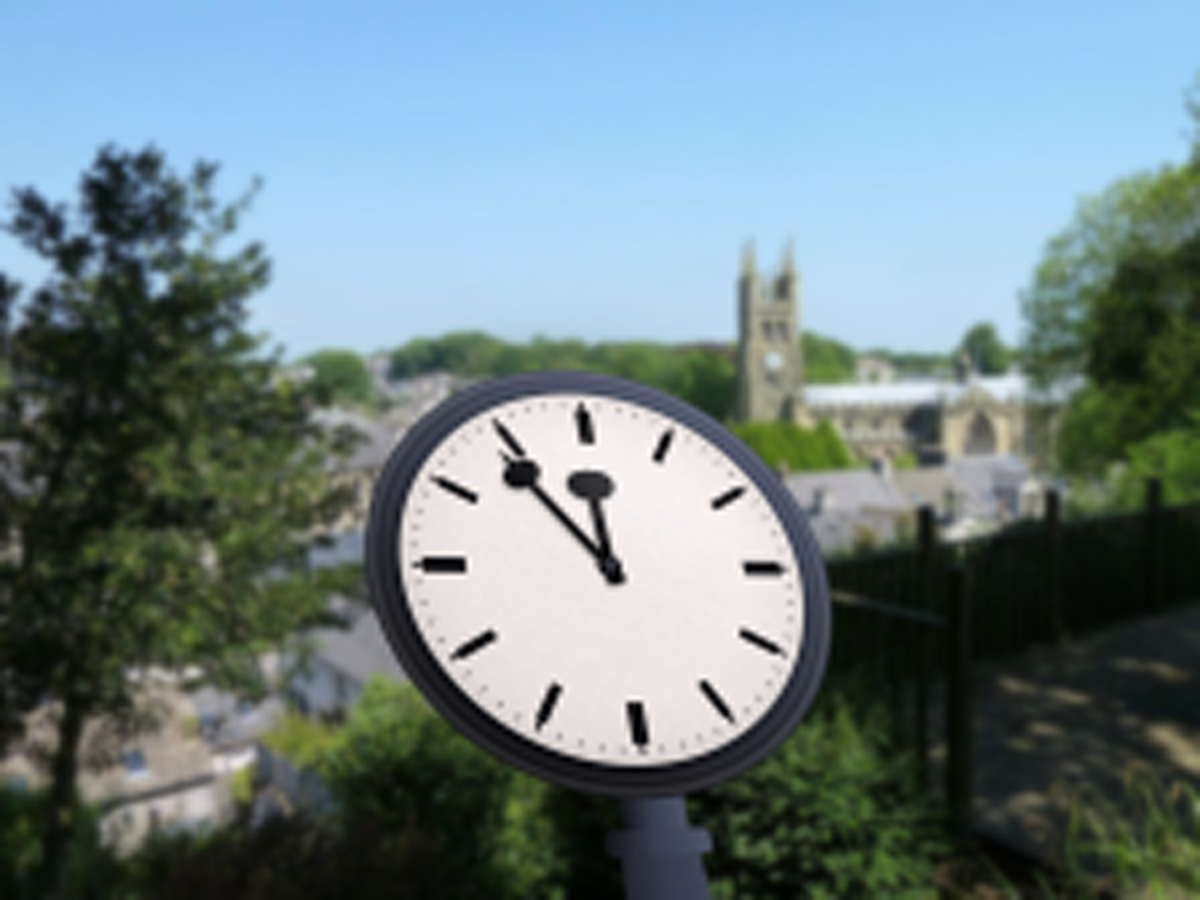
11:54
